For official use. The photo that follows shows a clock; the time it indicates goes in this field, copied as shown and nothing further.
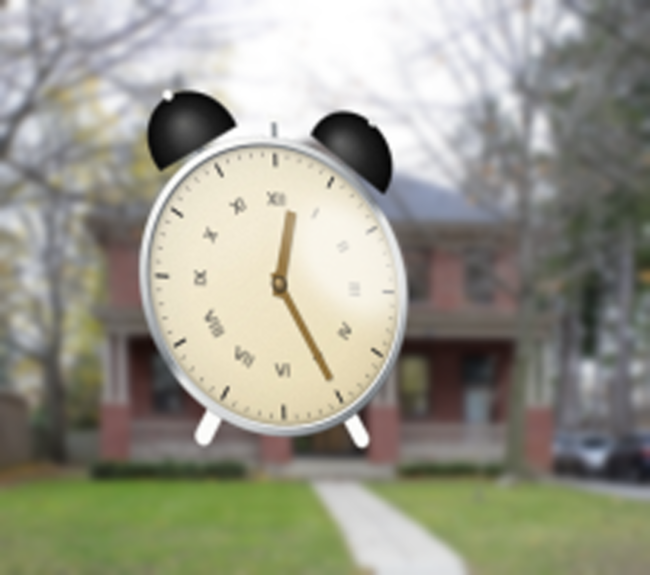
12:25
